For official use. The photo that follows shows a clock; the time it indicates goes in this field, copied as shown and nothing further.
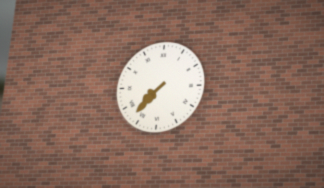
7:37
